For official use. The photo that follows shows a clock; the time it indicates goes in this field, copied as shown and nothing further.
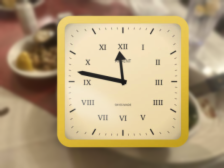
11:47
